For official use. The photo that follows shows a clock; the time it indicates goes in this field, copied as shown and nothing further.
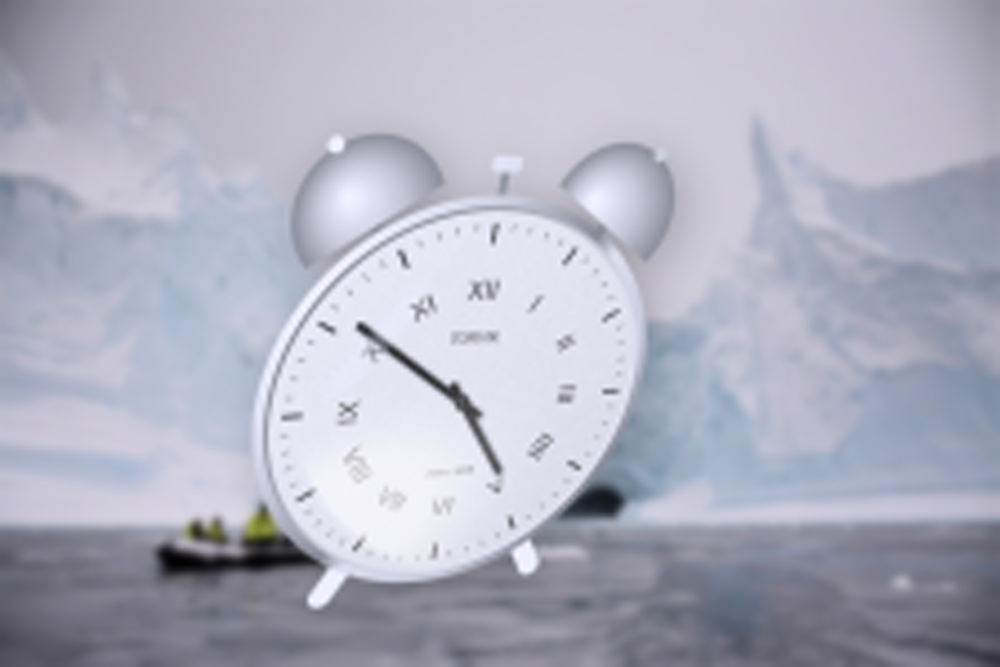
4:51
